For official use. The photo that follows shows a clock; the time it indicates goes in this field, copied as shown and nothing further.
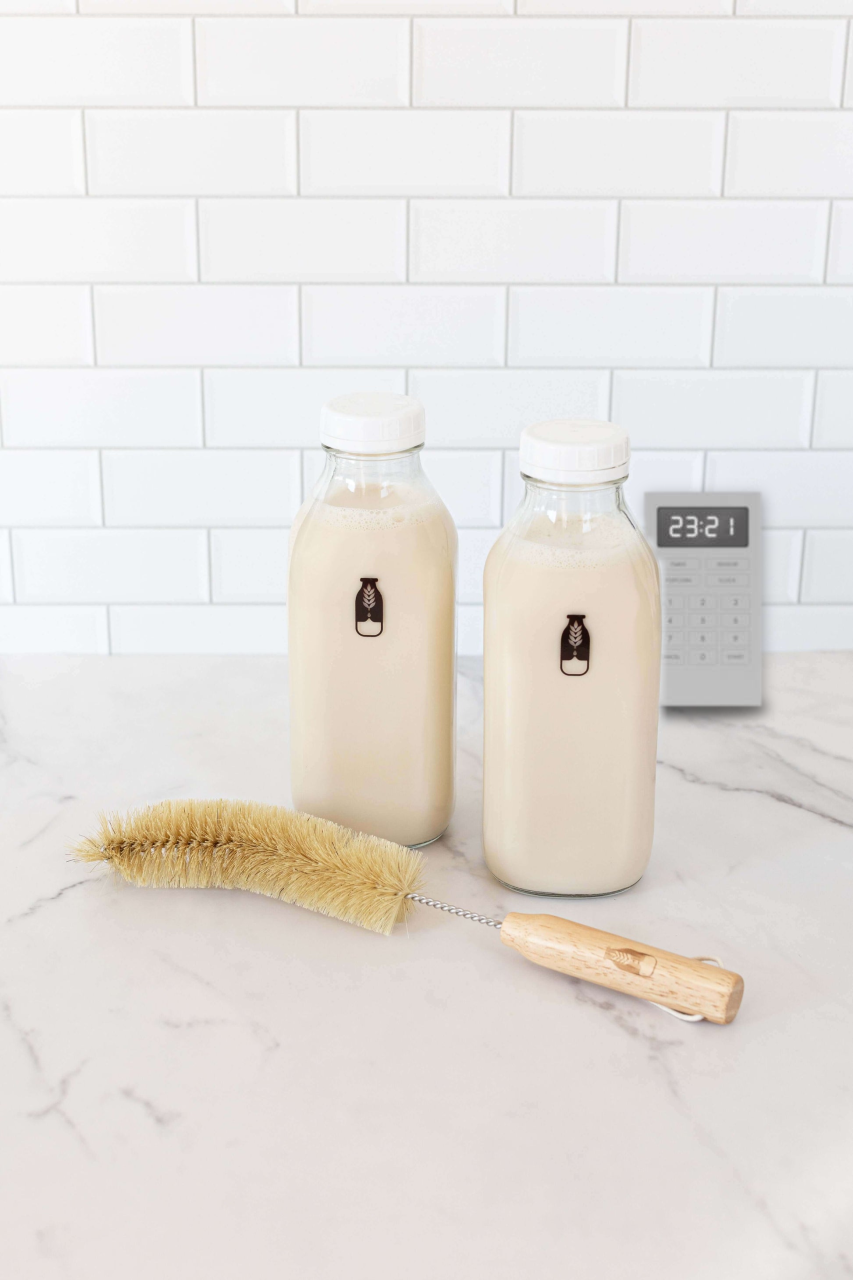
23:21
